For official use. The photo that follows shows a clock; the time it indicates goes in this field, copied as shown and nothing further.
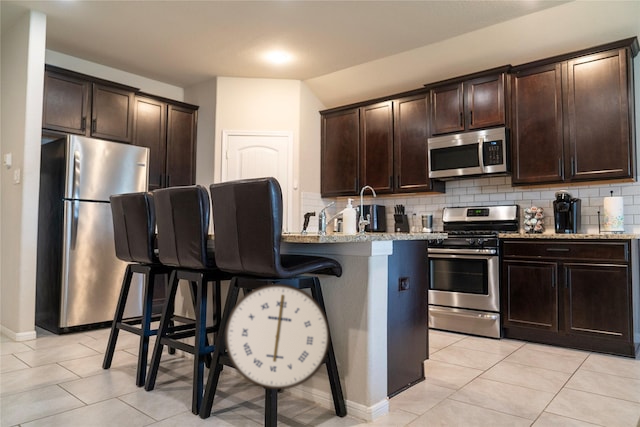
6:00
